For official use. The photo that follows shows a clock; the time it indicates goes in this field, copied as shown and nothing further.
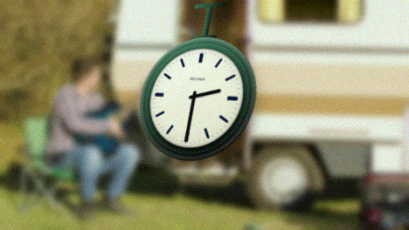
2:30
